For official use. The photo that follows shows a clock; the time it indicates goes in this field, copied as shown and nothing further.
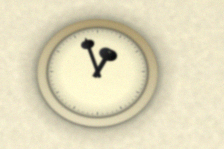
12:57
